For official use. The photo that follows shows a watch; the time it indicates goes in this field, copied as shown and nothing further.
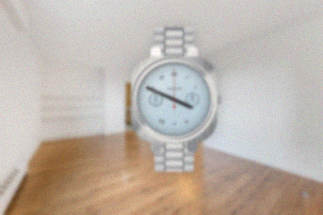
3:49
